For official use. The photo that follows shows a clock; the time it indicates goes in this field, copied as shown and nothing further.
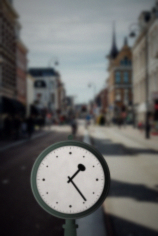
1:24
